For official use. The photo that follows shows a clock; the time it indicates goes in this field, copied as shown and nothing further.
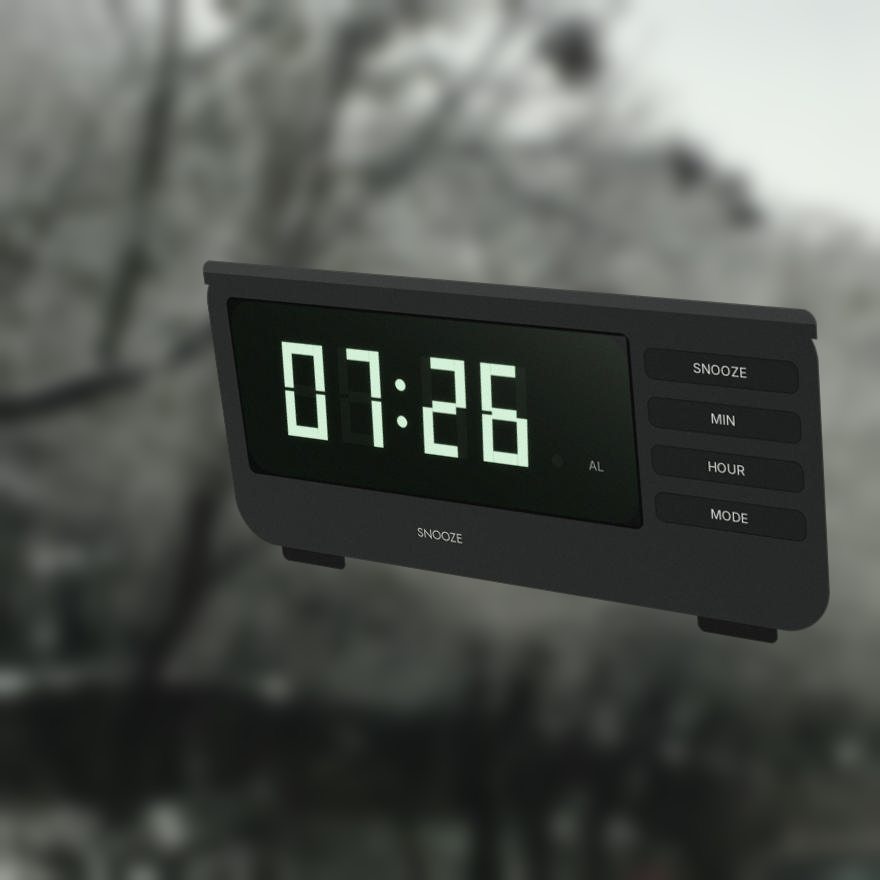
7:26
